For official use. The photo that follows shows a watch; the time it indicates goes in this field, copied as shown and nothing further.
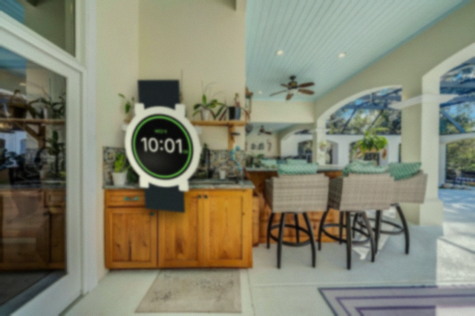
10:01
